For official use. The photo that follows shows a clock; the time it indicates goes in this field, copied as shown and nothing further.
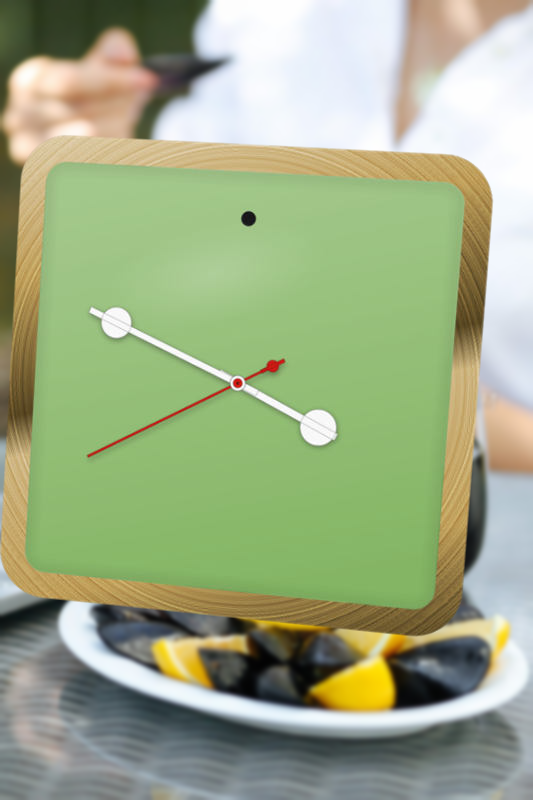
3:48:40
